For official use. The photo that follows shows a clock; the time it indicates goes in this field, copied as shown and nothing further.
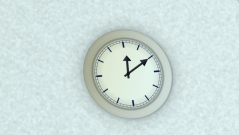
12:10
